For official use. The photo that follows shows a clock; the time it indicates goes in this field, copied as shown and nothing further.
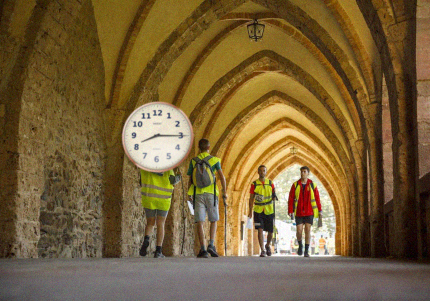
8:15
